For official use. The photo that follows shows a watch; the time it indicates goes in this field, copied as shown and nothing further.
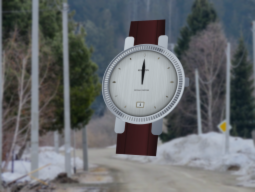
12:00
